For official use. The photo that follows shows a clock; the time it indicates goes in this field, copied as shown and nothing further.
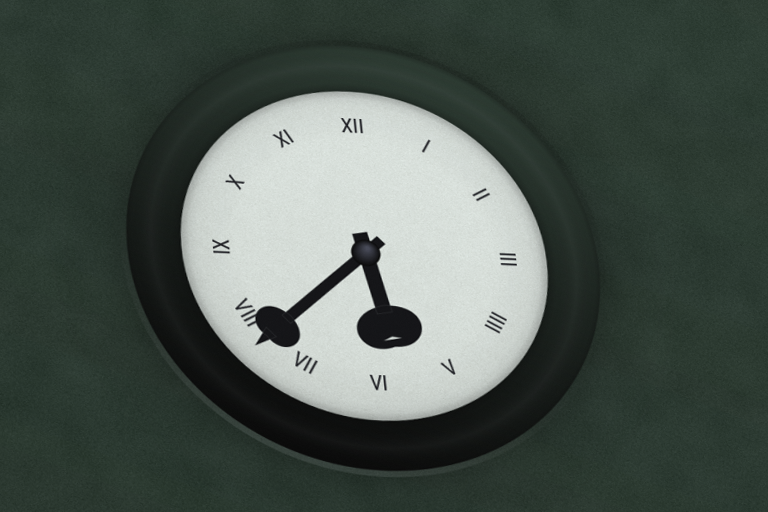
5:38
